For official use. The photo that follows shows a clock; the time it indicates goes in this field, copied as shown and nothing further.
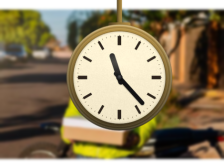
11:23
